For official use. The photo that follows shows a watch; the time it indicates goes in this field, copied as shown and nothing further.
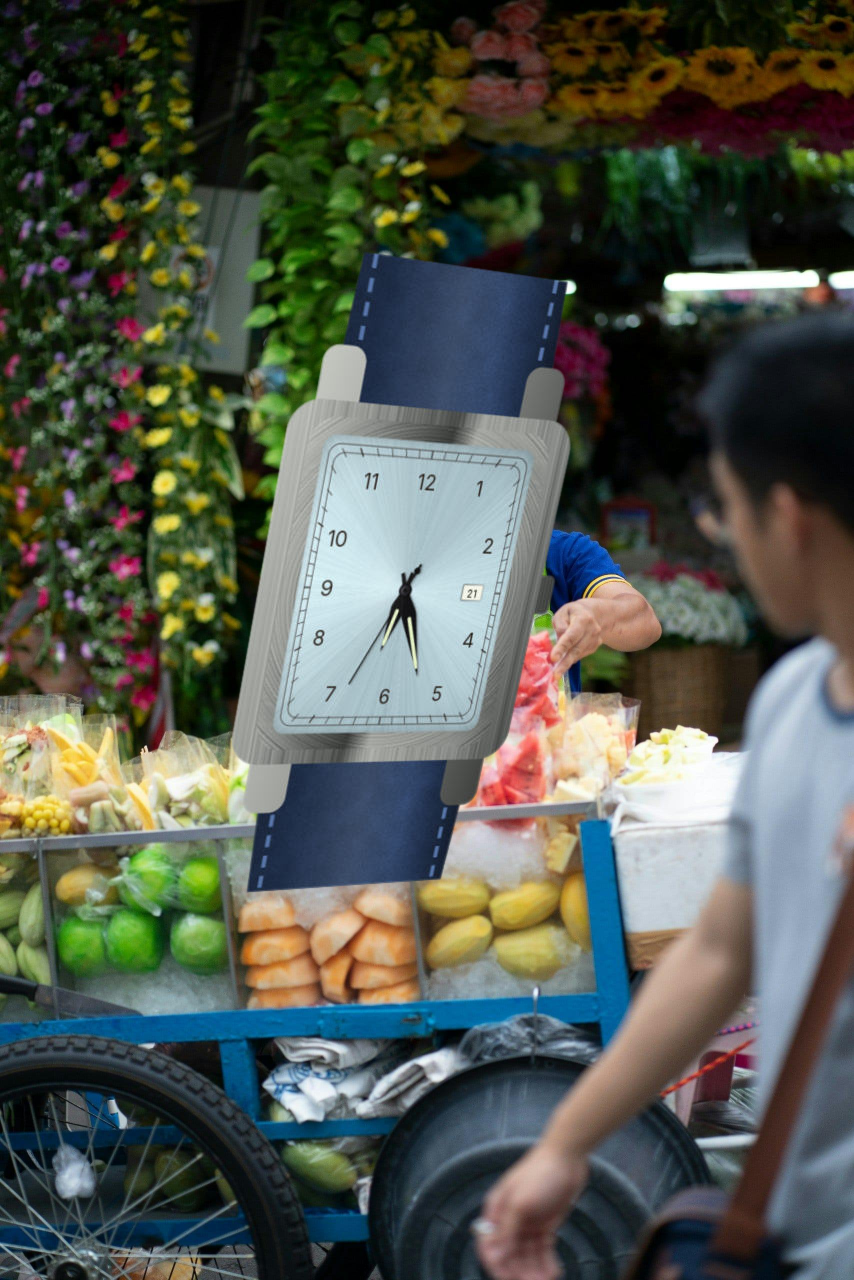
6:26:34
